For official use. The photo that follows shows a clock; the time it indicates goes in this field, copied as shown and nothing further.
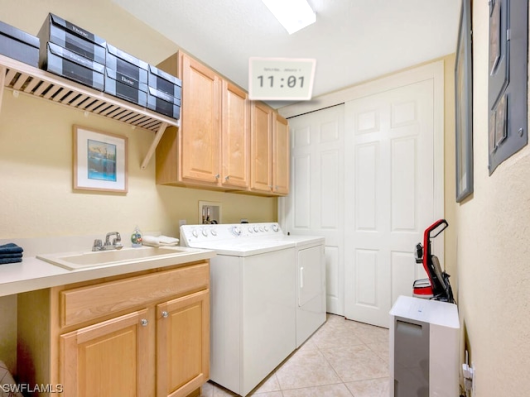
11:01
